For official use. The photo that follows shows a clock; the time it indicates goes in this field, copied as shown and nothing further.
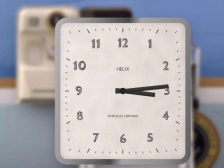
3:14
